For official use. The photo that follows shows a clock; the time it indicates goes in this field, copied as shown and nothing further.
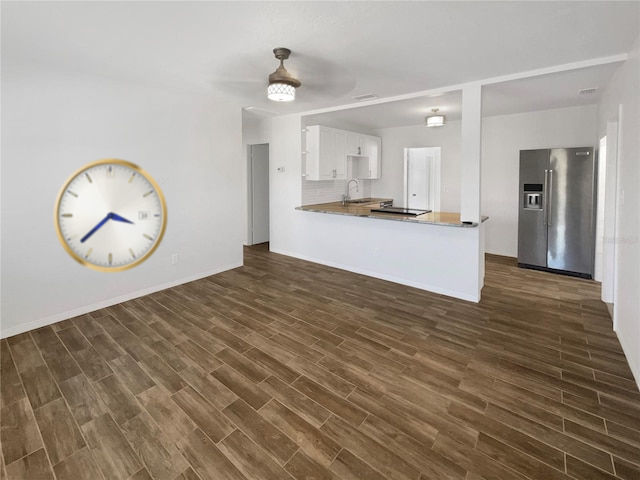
3:38
